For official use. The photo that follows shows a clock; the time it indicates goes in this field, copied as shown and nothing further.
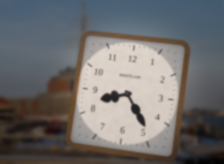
8:24
